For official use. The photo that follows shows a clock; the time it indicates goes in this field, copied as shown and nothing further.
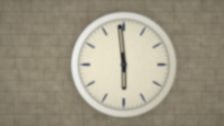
5:59
